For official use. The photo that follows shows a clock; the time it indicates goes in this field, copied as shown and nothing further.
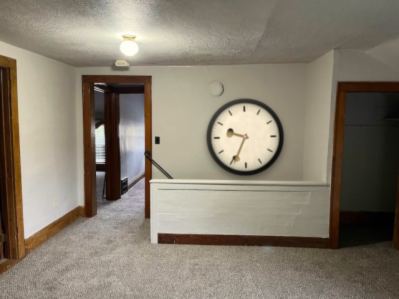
9:34
